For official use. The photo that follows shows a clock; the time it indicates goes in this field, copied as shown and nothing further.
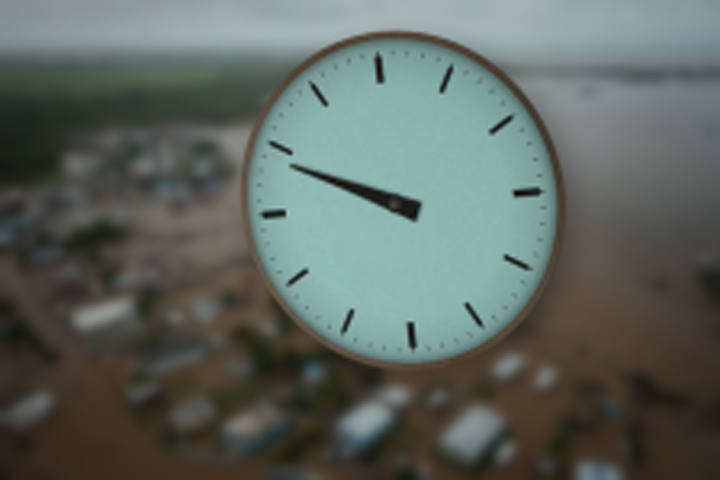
9:49
